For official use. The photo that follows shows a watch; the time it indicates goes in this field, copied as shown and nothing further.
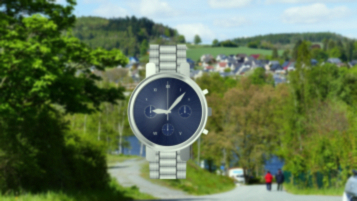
9:07
